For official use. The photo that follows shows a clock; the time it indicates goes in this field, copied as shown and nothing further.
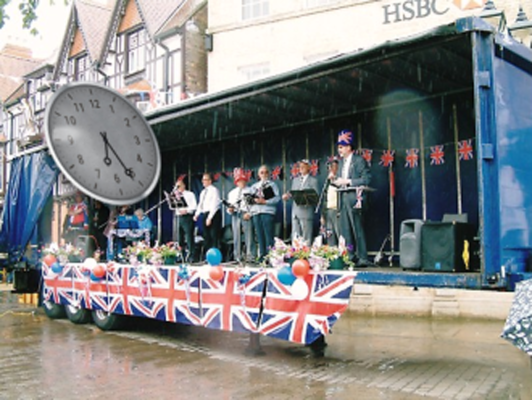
6:26
